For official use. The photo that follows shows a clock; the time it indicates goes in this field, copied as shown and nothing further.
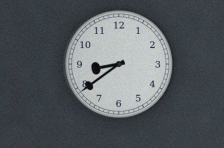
8:39
